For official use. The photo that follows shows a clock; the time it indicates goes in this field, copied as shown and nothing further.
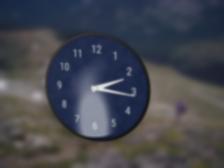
2:16
